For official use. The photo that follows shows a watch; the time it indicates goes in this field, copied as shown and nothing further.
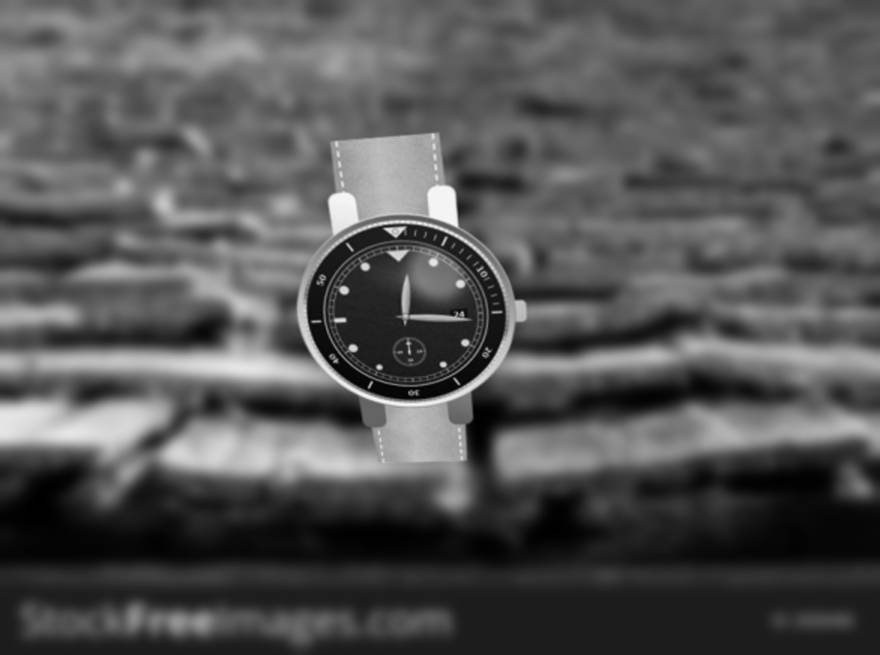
12:16
